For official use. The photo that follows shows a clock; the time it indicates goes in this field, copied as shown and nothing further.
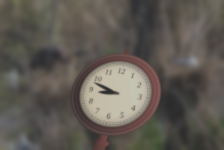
8:48
